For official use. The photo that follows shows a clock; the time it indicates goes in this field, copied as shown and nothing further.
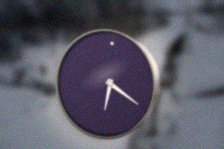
6:20
